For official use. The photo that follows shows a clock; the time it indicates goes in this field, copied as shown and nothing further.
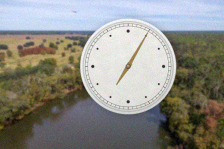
7:05
